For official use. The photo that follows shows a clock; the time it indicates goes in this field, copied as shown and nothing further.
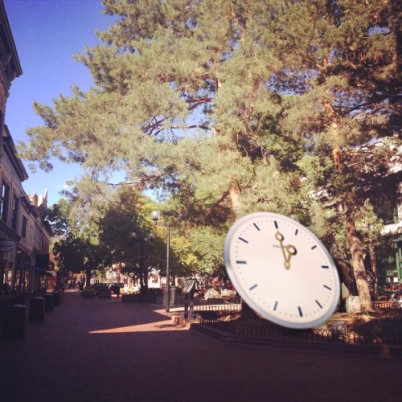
1:00
